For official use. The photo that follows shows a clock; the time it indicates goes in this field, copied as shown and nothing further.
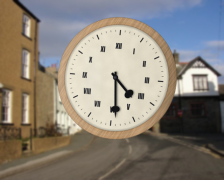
4:29
